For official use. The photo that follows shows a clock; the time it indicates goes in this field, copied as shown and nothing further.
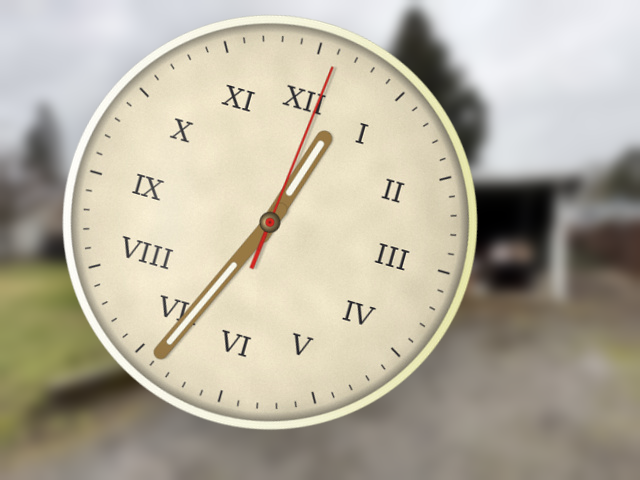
12:34:01
